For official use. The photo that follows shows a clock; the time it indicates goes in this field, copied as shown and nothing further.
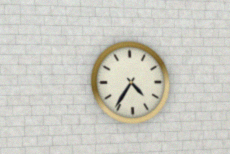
4:36
